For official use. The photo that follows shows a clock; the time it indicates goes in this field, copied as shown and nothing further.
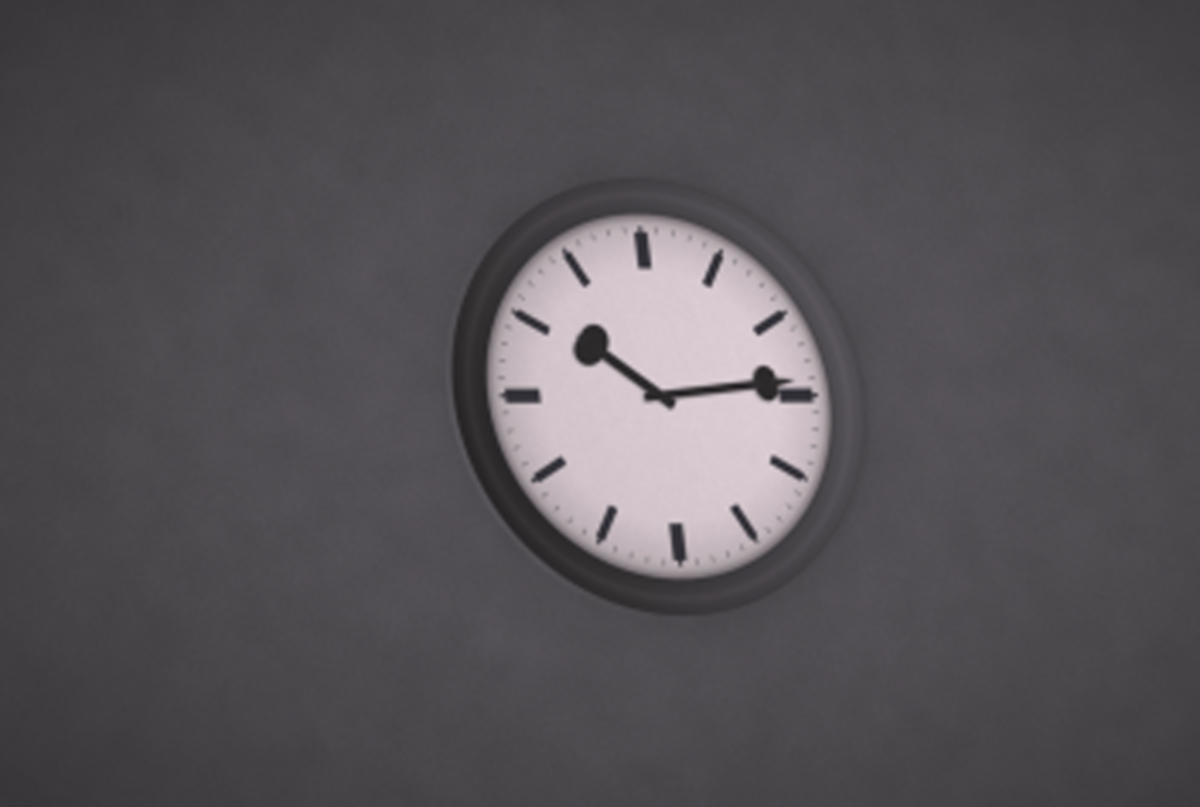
10:14
